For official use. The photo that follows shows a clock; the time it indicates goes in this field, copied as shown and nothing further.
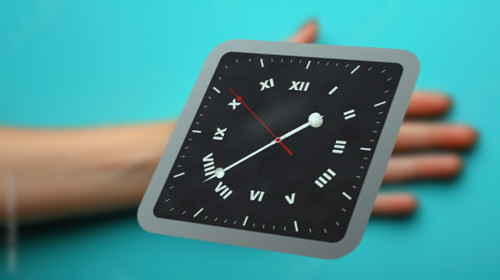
1:37:51
